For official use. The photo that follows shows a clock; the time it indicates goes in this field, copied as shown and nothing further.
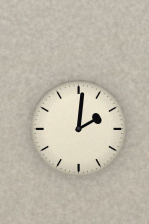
2:01
